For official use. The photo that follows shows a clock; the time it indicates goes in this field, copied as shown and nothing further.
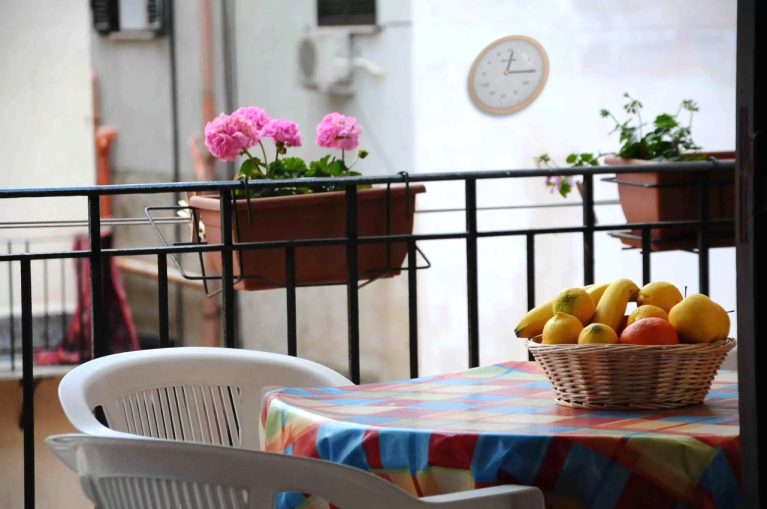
12:15
